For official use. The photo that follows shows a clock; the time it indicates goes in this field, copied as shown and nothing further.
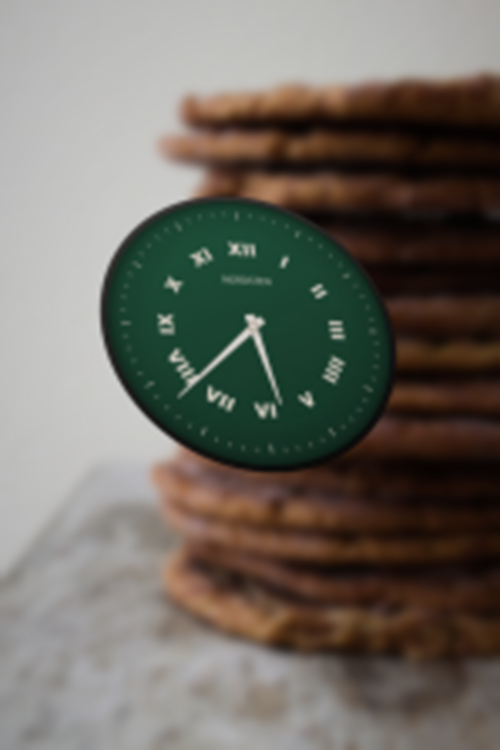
5:38
